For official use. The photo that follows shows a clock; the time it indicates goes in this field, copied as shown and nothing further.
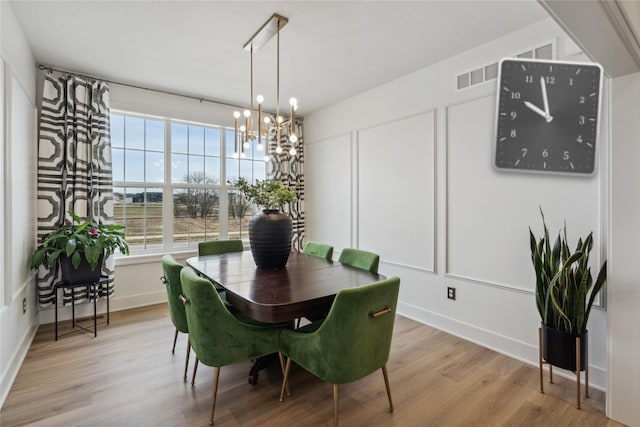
9:58
